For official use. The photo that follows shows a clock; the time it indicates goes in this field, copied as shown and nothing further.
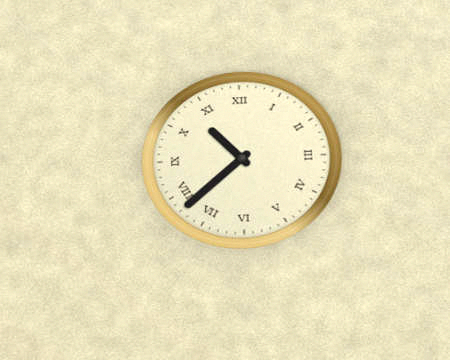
10:38
